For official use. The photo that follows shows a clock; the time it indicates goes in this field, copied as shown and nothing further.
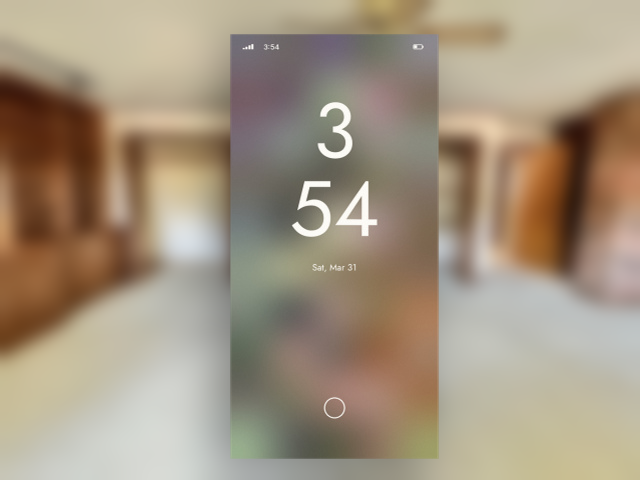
3:54
